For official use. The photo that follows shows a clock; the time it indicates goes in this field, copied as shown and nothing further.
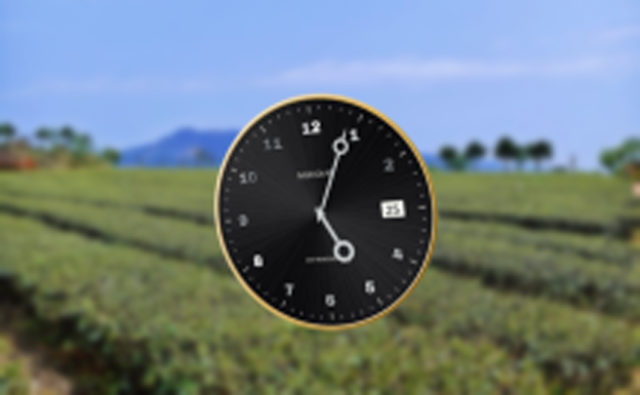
5:04
